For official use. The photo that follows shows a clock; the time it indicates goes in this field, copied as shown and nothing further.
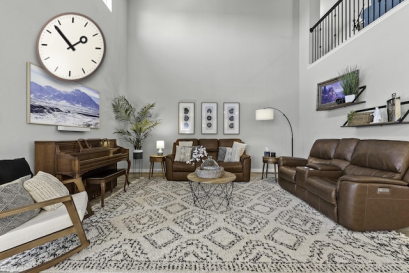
1:53
